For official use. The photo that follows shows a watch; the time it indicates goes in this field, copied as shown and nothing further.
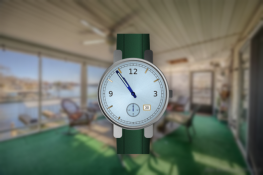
10:54
